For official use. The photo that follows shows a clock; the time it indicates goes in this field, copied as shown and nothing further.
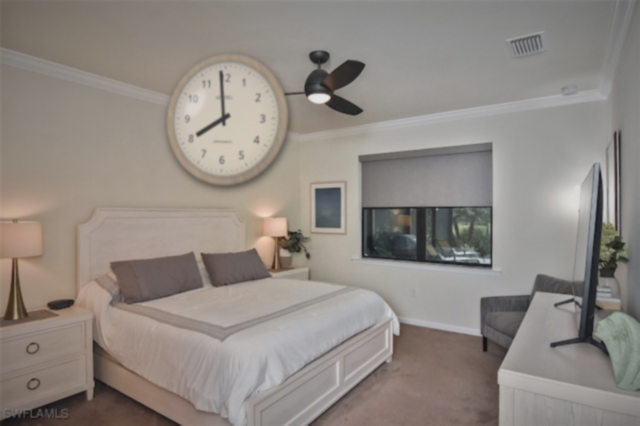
7:59
